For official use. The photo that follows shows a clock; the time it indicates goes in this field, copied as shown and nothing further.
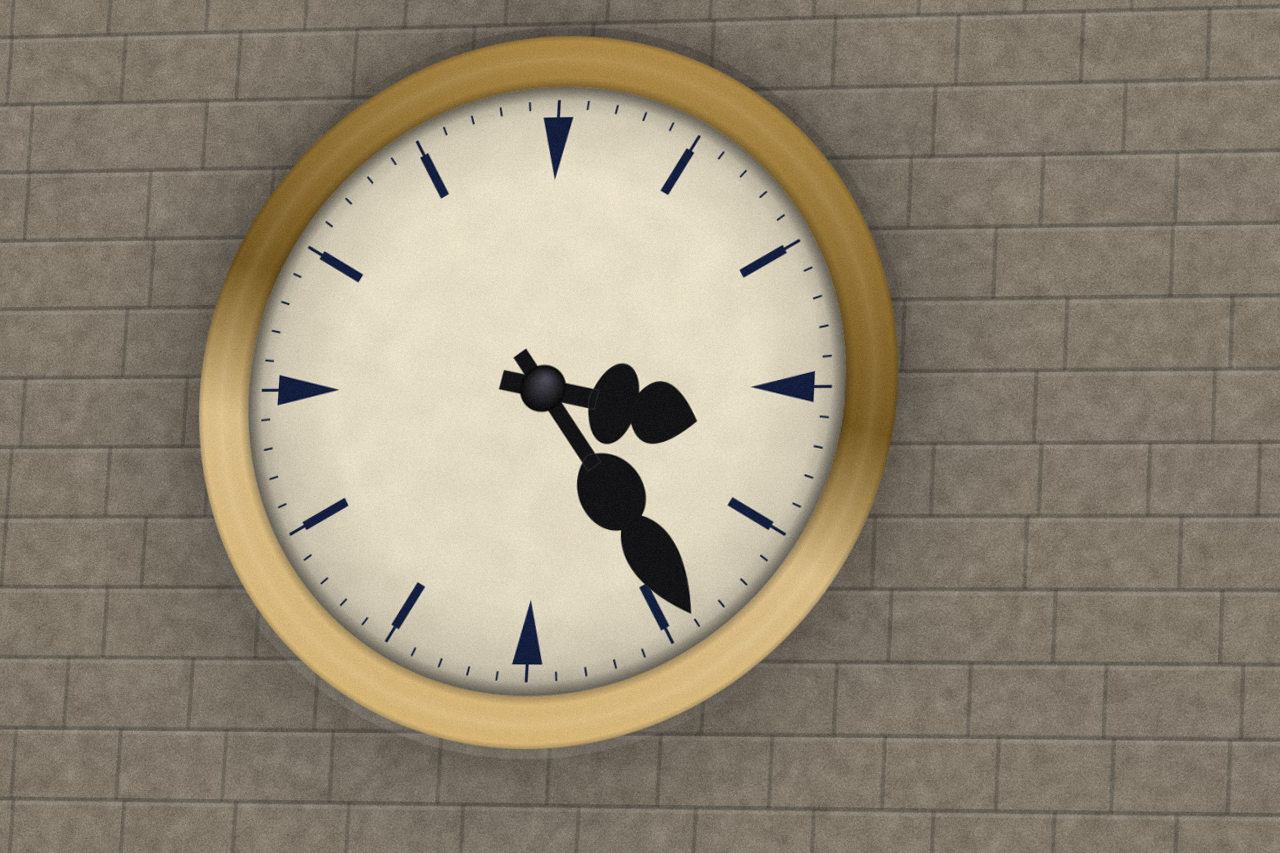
3:24
